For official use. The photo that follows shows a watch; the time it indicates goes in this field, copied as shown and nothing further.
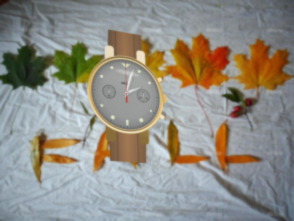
2:03
